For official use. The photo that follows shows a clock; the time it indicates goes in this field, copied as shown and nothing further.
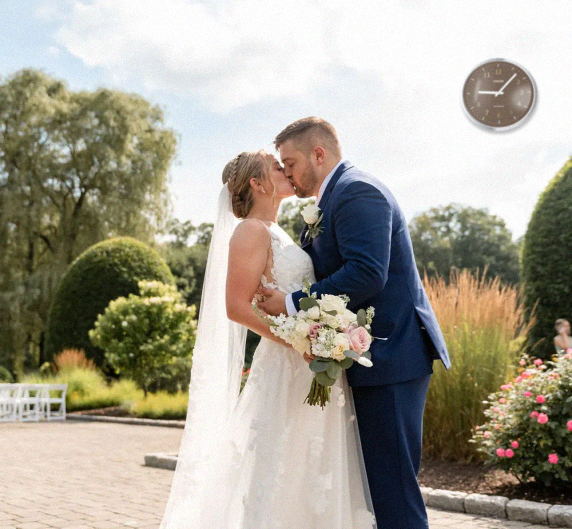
9:07
